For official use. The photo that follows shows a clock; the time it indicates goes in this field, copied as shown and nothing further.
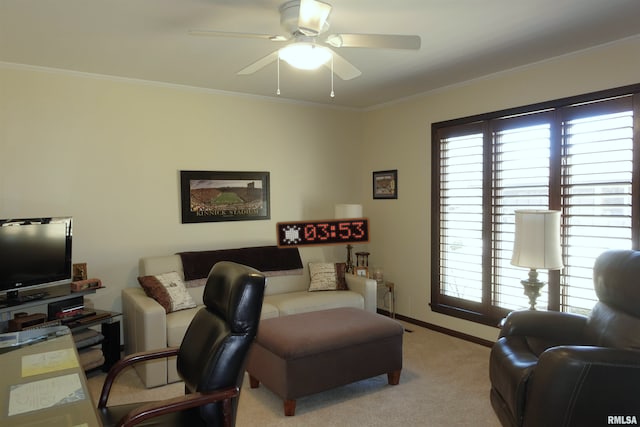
3:53
